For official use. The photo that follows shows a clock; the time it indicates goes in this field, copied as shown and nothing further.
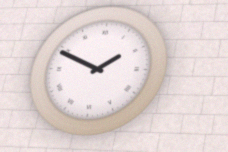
1:49
